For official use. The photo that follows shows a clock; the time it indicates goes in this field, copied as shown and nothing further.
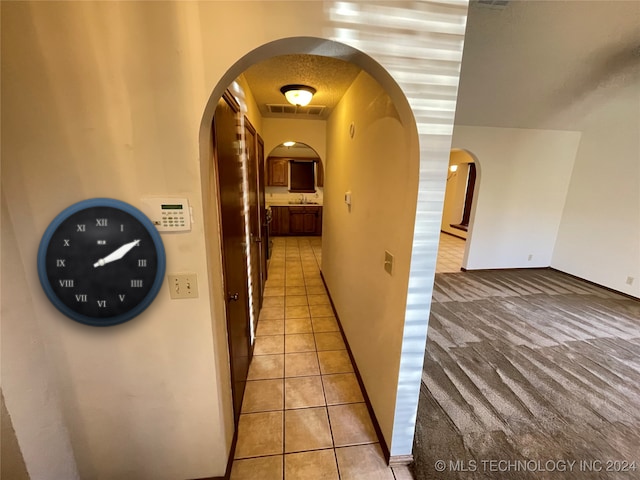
2:10
